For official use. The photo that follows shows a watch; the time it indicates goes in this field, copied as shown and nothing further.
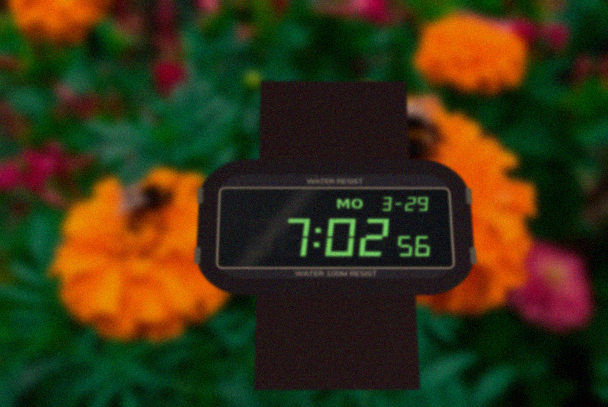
7:02:56
